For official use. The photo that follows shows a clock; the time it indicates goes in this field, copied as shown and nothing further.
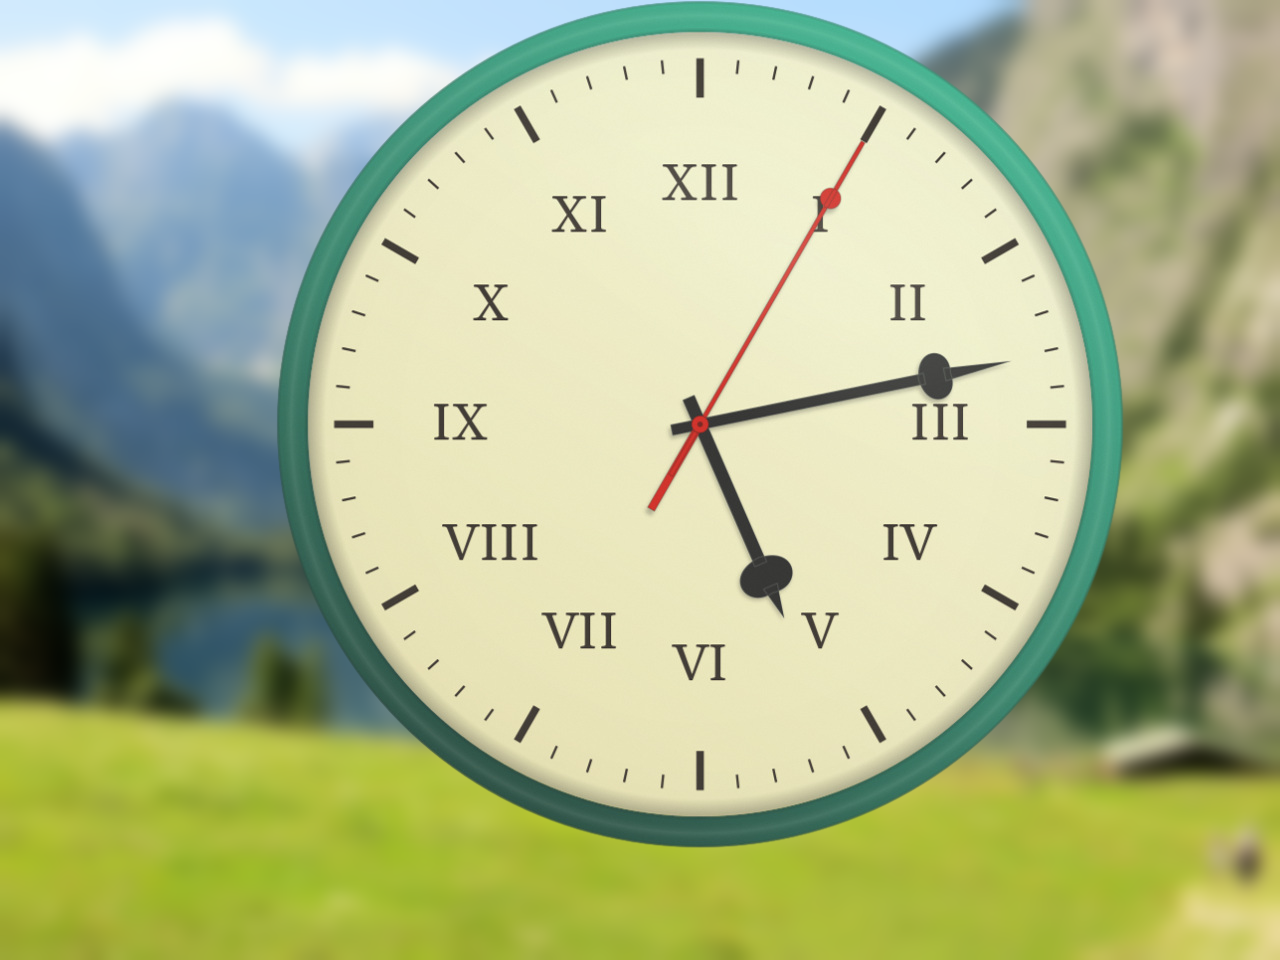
5:13:05
